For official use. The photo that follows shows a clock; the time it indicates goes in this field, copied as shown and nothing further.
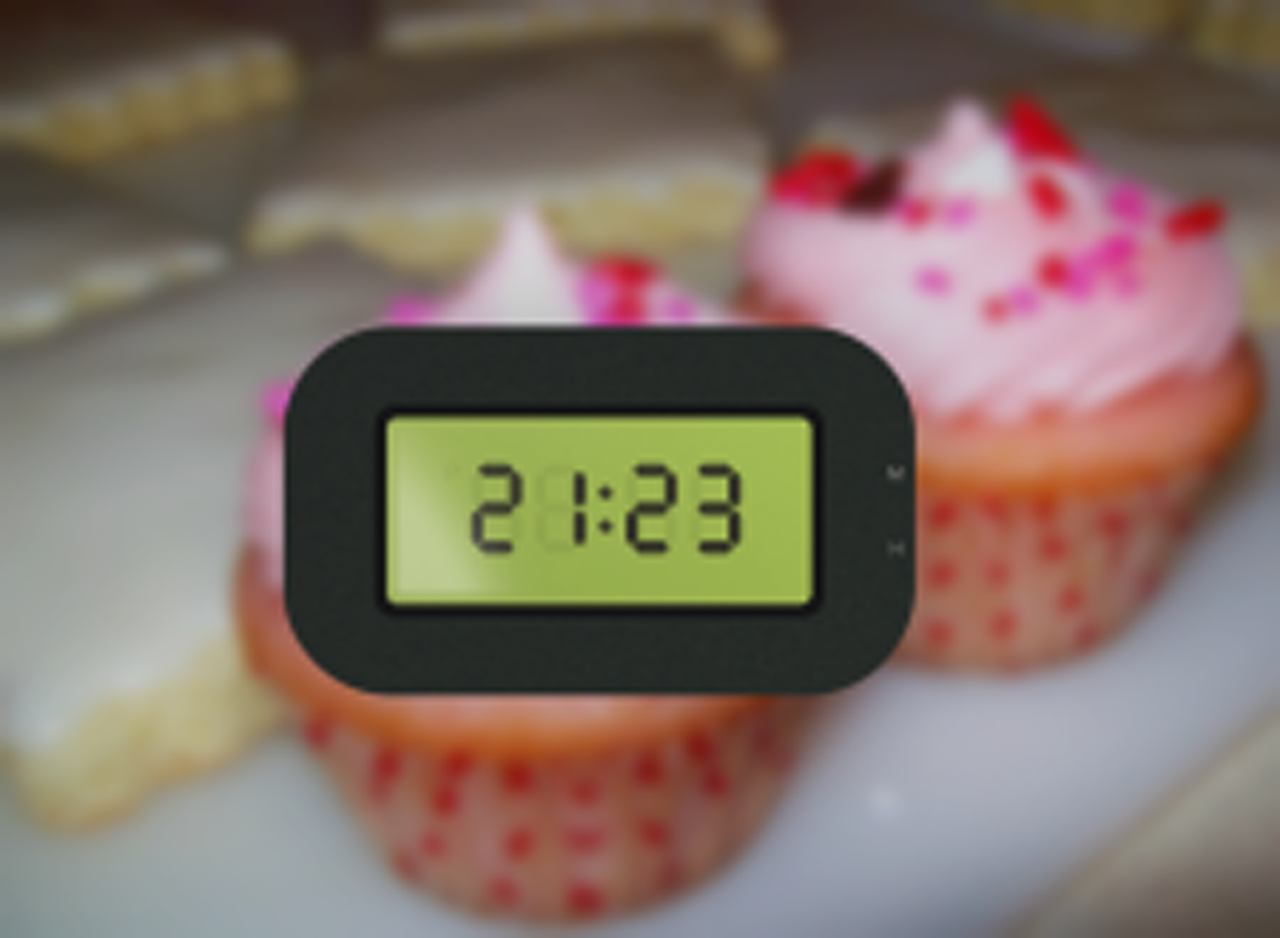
21:23
